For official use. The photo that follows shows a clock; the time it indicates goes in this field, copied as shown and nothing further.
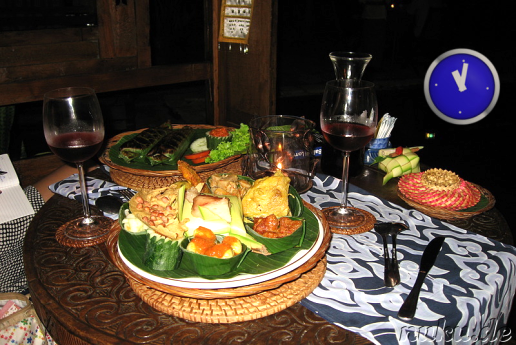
11:01
